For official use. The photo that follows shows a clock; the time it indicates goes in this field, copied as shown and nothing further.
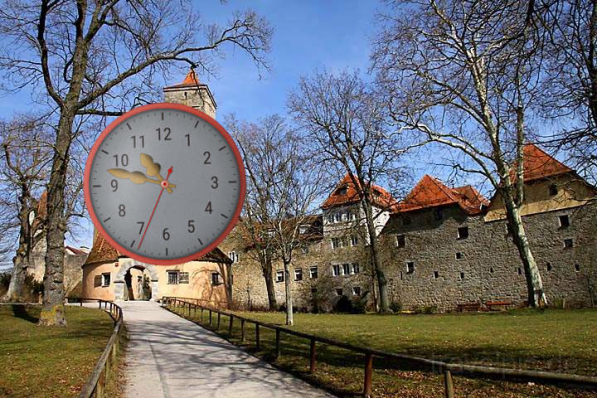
10:47:34
